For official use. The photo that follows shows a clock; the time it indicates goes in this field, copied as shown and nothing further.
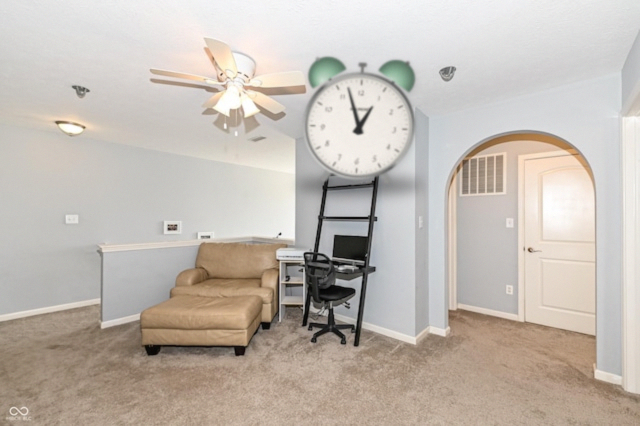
12:57
